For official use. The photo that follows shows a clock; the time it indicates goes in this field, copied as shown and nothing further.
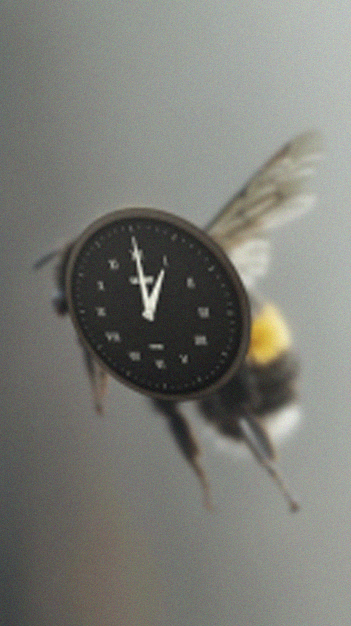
1:00
